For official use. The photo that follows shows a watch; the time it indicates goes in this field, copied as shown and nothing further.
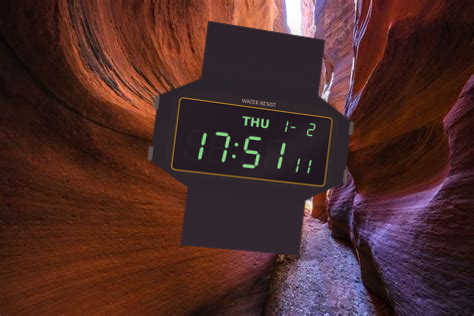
17:51:11
